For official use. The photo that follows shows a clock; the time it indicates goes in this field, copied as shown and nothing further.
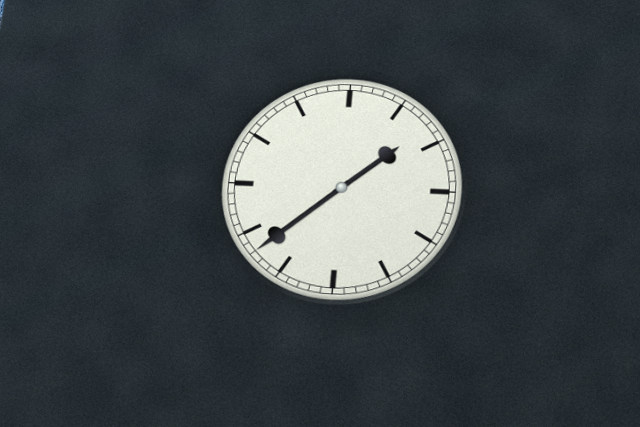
1:38
